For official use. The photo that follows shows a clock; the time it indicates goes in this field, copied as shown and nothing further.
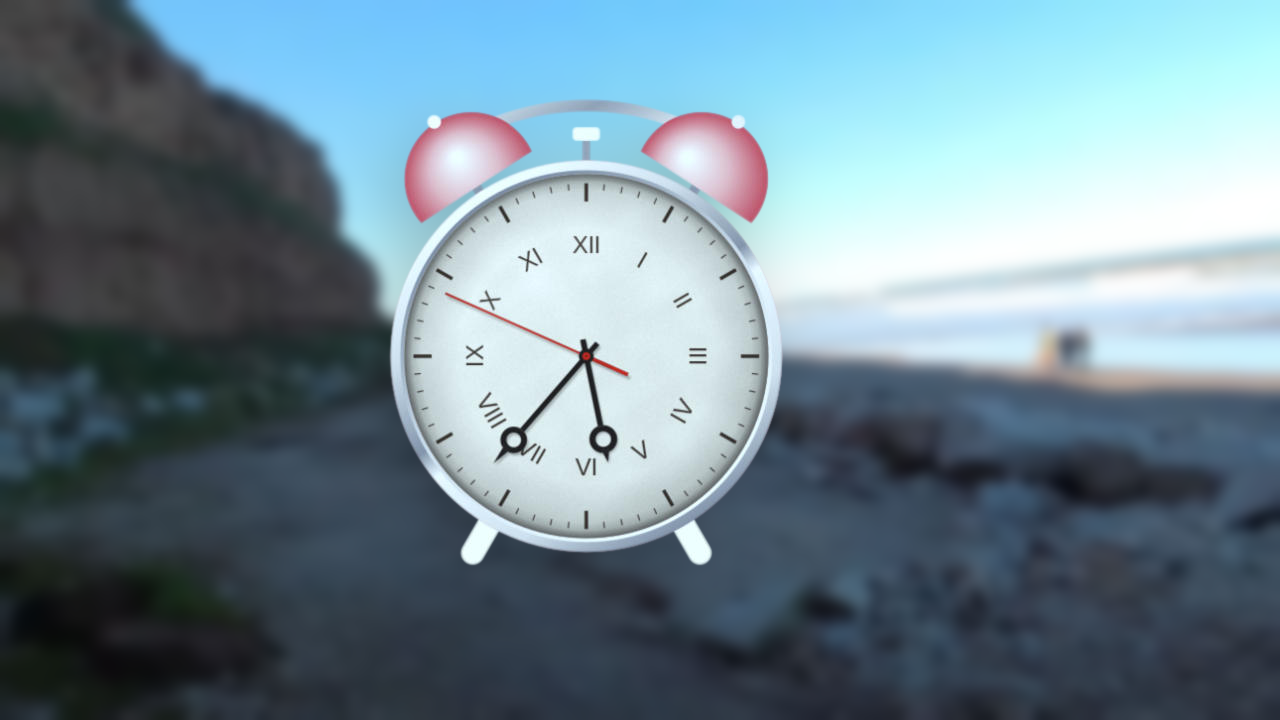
5:36:49
